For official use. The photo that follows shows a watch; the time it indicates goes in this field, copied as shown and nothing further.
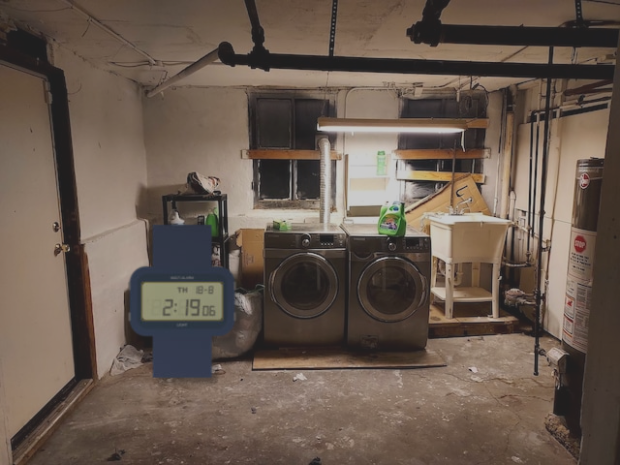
2:19:06
